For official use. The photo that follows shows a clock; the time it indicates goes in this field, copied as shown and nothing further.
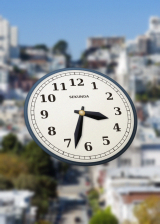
3:33
